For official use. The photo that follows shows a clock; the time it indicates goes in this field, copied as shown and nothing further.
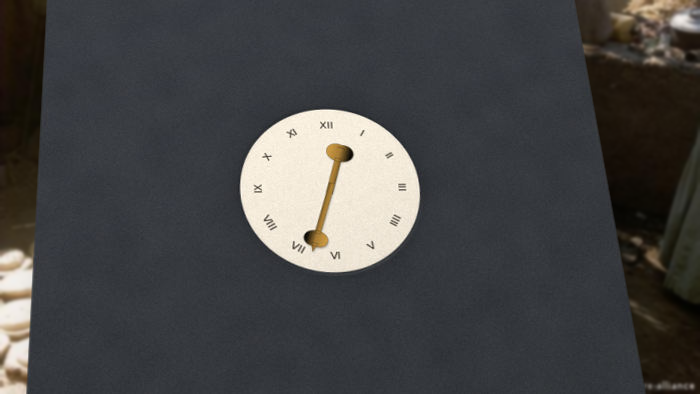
12:33
